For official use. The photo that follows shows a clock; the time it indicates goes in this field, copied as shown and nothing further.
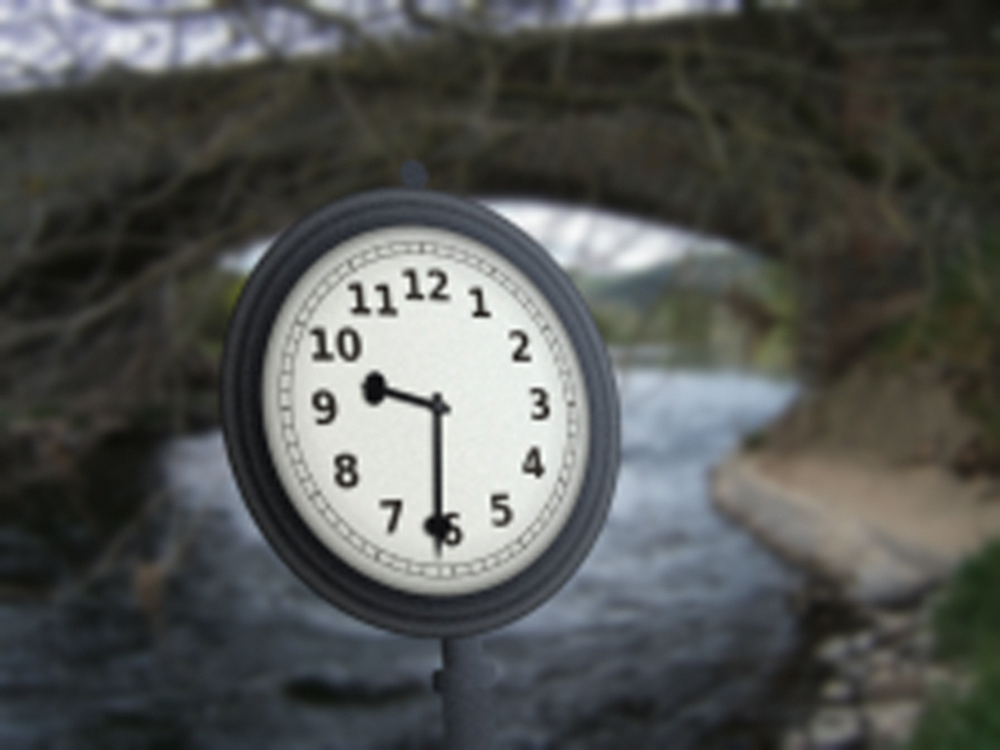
9:31
